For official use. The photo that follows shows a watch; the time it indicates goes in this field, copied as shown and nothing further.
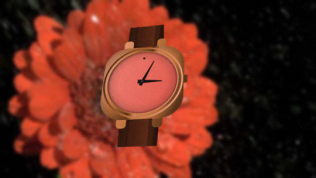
3:04
